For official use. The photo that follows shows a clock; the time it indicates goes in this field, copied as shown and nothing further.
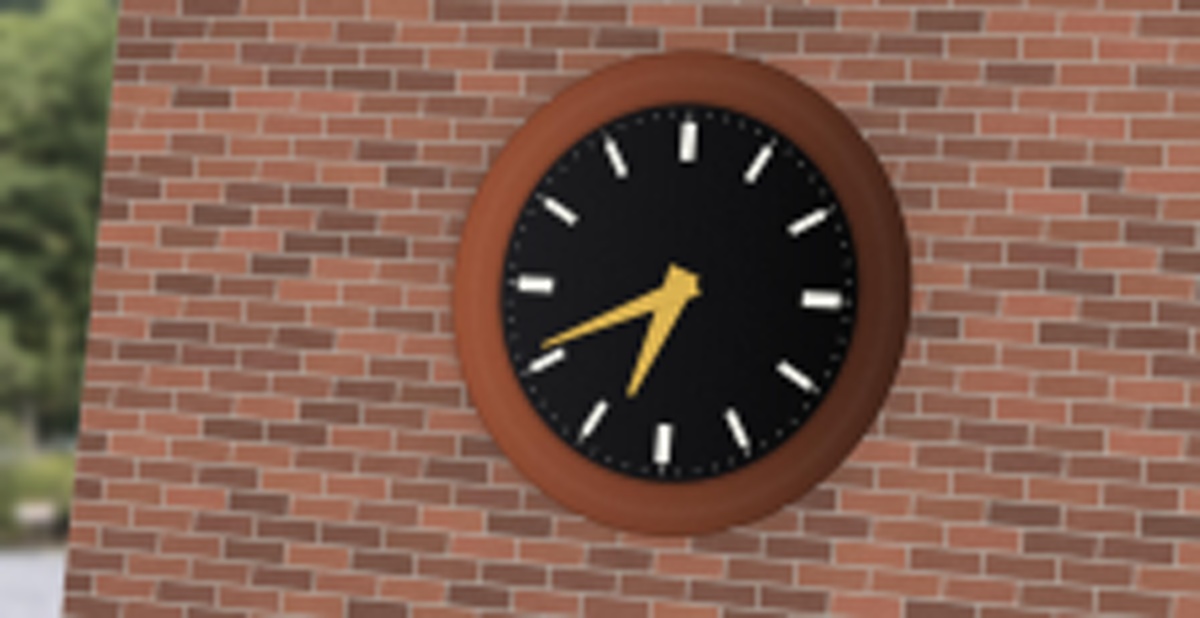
6:41
